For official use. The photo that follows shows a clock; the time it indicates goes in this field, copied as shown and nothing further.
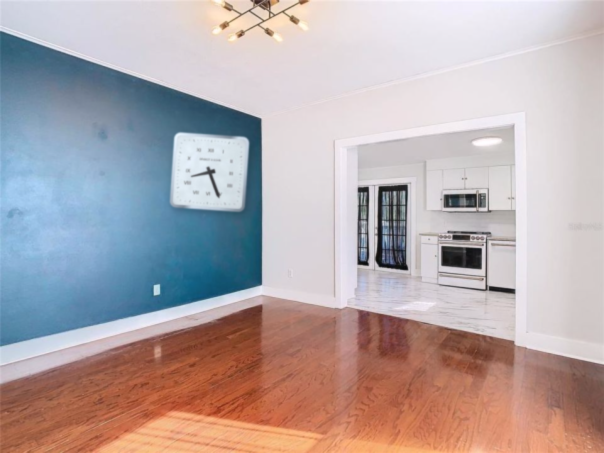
8:26
